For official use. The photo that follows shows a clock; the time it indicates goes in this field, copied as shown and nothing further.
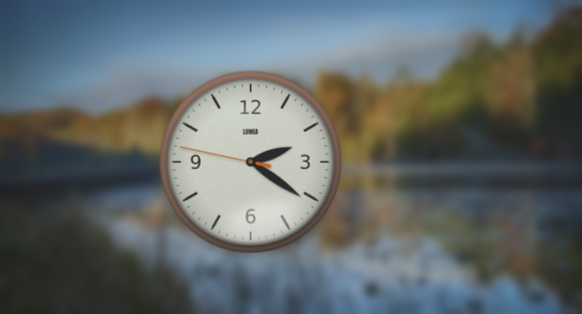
2:20:47
